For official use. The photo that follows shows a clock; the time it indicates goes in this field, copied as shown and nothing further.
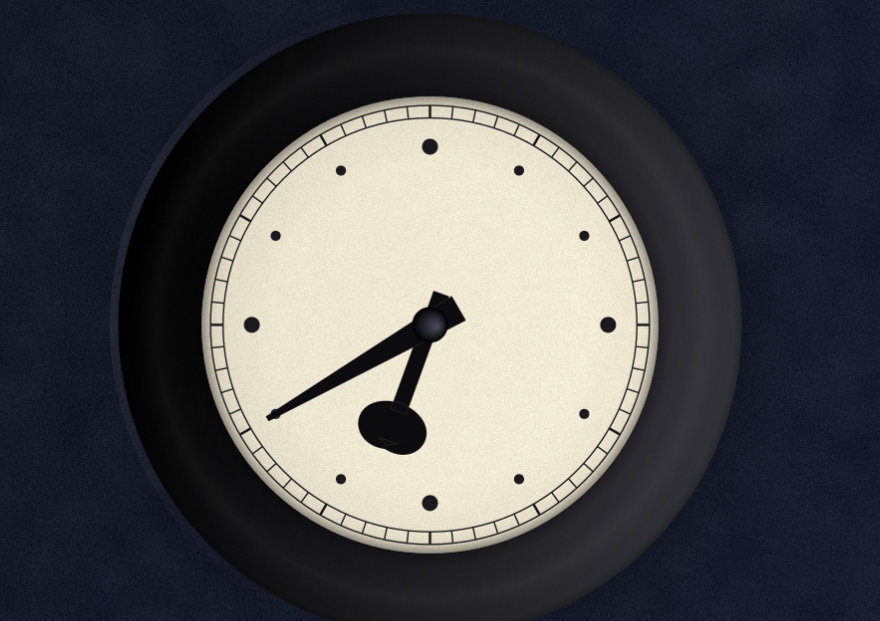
6:40
